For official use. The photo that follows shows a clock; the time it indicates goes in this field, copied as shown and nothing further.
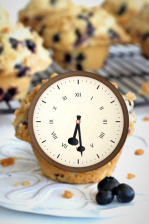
6:29
